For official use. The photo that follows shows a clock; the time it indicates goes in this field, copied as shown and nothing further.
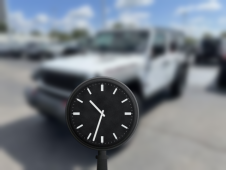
10:33
